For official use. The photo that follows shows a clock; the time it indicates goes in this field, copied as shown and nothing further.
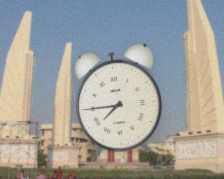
7:45
